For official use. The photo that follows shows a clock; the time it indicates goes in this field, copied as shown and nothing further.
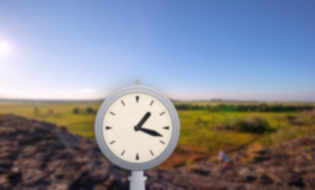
1:18
